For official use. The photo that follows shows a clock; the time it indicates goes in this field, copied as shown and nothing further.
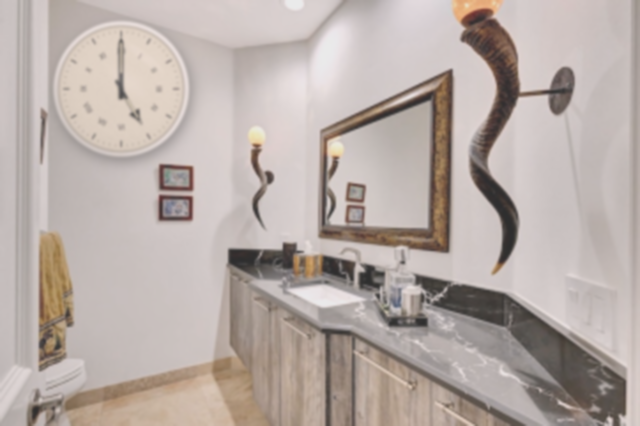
5:00
